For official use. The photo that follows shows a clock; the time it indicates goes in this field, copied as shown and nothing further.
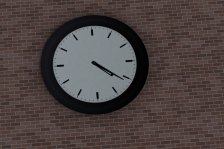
4:21
